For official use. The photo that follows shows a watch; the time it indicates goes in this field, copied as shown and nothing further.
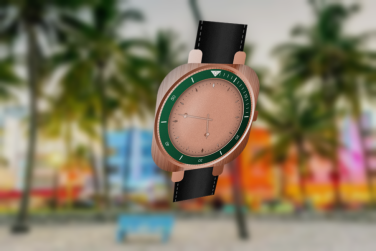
5:47
